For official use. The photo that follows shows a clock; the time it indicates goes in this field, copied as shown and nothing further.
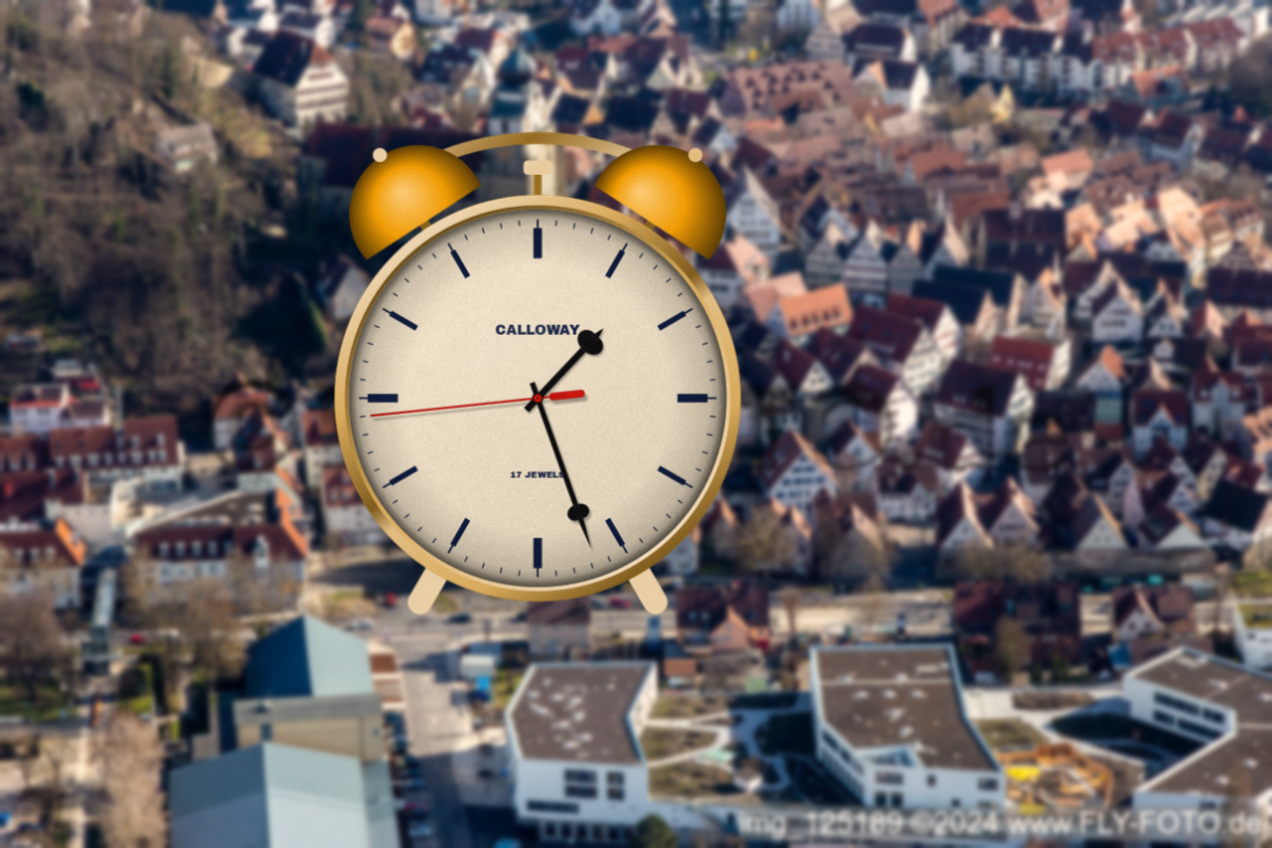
1:26:44
